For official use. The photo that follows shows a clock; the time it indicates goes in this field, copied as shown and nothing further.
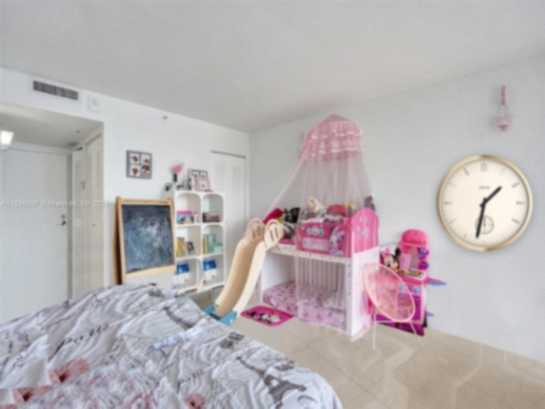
1:32
